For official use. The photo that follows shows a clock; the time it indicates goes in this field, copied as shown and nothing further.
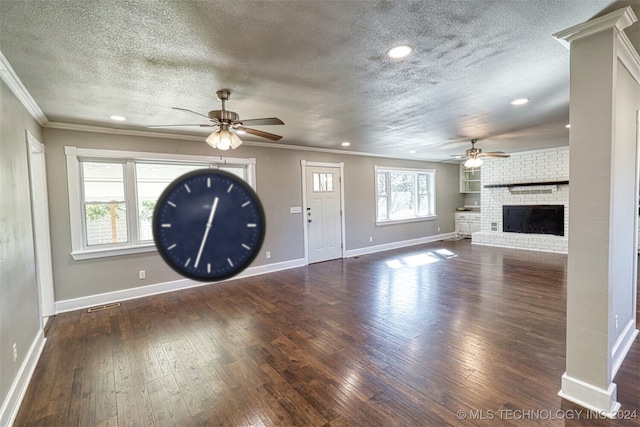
12:33
